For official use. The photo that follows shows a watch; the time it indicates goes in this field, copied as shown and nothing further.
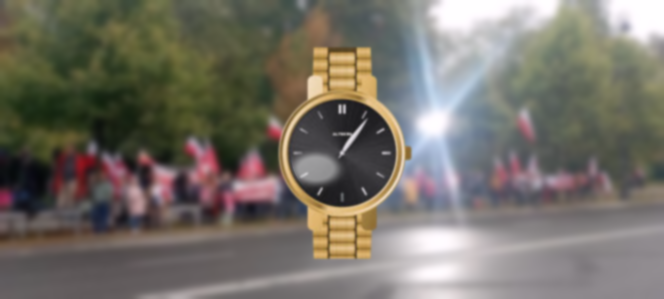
1:06
